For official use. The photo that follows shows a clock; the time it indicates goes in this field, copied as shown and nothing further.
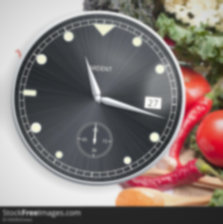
11:17
